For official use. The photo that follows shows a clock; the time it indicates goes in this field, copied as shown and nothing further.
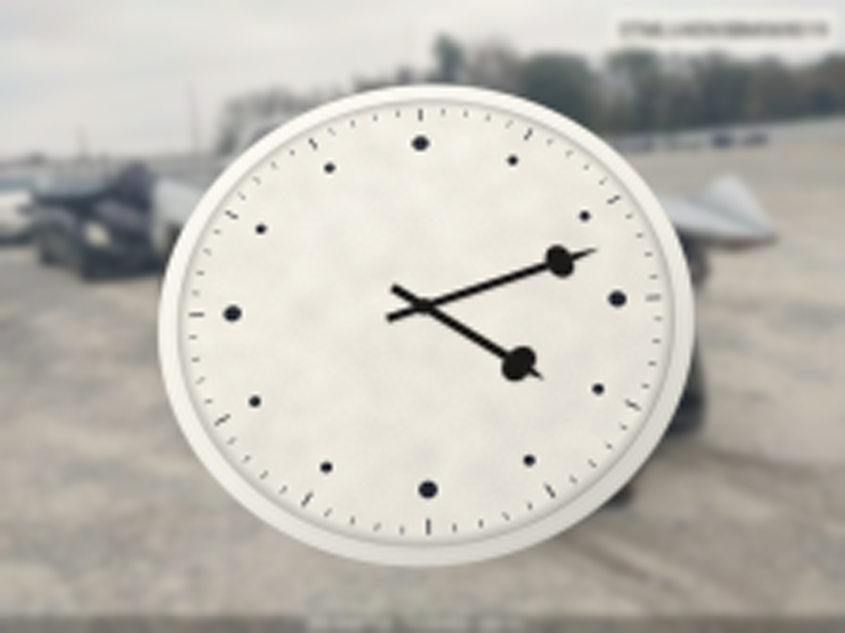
4:12
